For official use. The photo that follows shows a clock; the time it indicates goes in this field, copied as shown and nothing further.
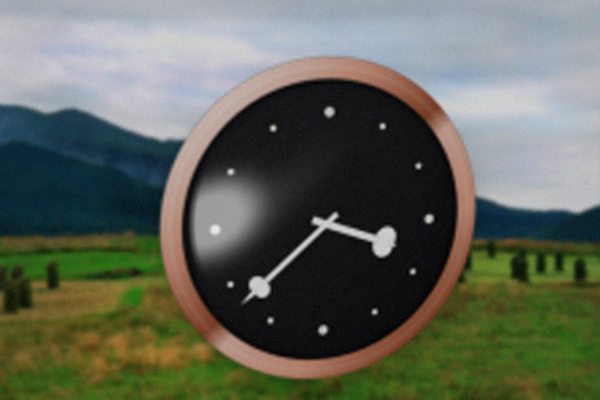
3:38
